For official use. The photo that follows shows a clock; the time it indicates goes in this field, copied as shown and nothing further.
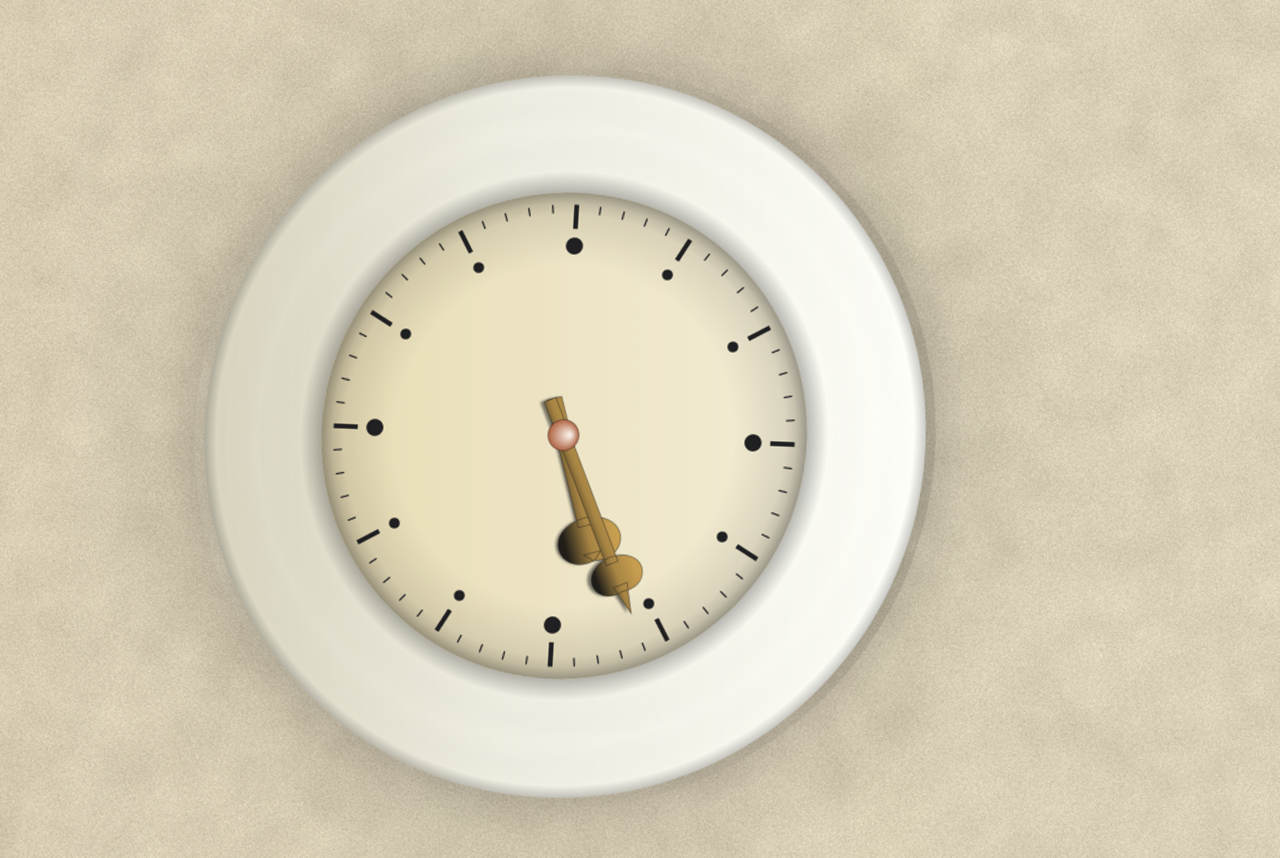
5:26
